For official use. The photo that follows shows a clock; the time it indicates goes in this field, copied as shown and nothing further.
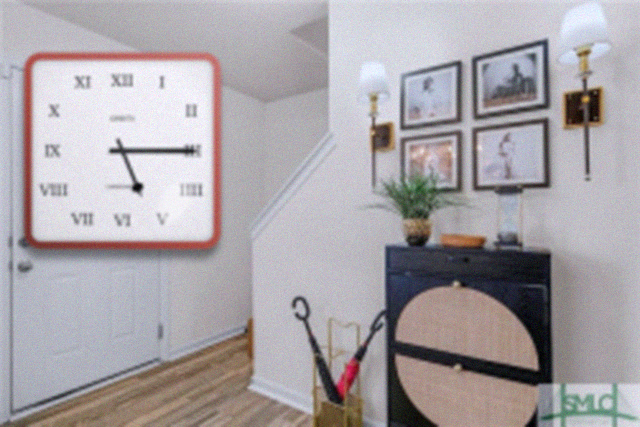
5:15
